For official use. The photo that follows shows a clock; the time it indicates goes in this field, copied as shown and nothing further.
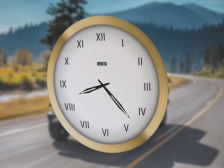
8:23
